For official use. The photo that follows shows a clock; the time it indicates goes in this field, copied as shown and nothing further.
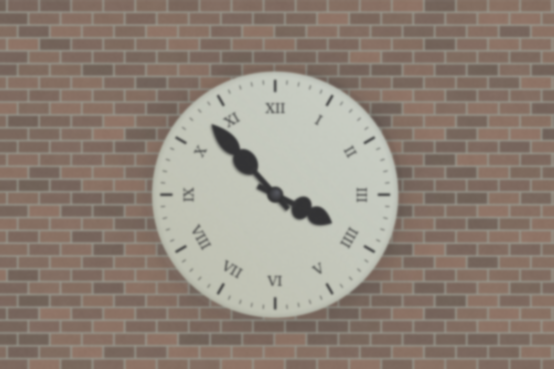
3:53
